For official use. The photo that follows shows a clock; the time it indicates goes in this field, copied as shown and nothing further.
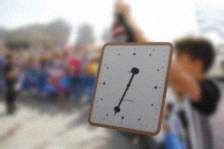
12:33
